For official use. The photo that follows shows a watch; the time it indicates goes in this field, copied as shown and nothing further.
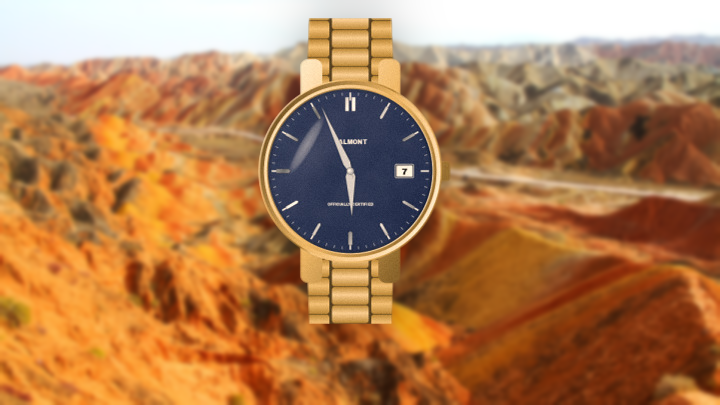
5:56
